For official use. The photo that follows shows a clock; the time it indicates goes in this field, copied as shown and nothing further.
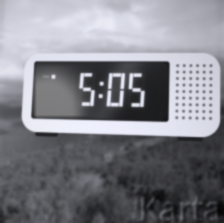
5:05
